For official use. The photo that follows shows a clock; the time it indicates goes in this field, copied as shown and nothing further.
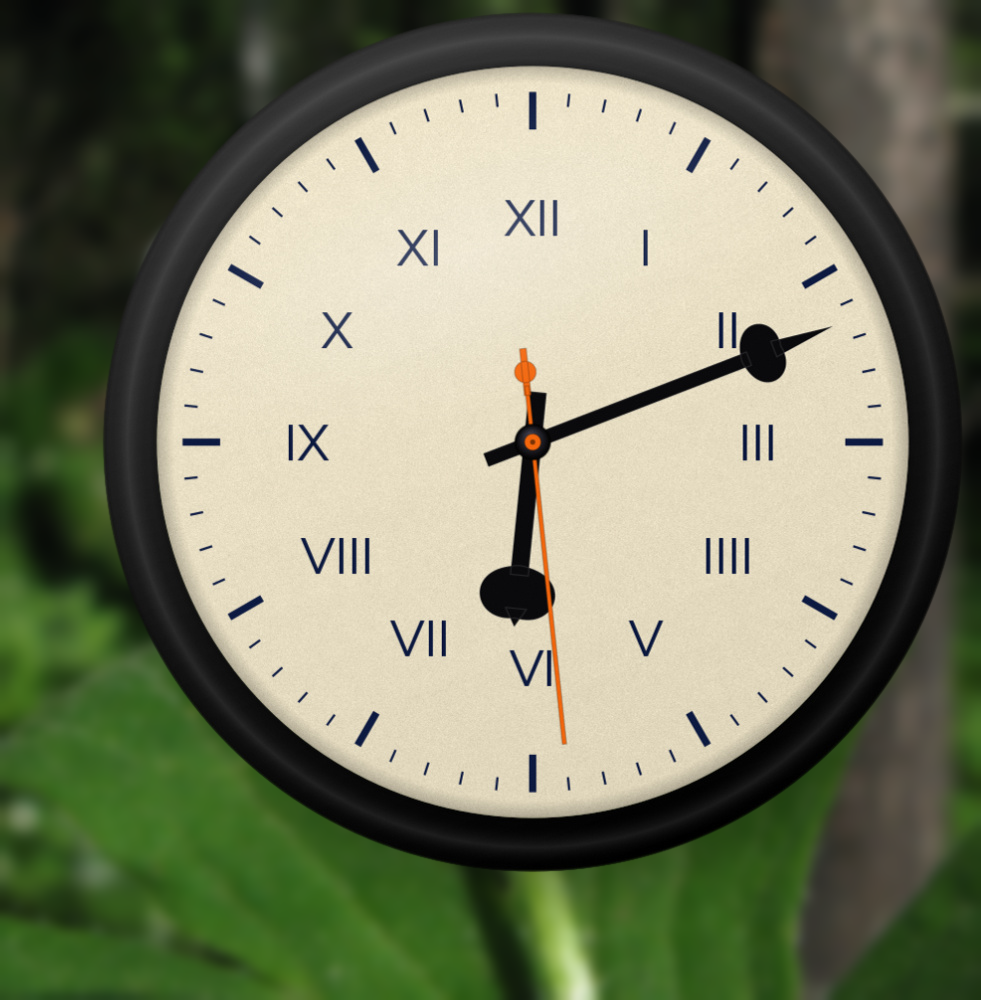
6:11:29
